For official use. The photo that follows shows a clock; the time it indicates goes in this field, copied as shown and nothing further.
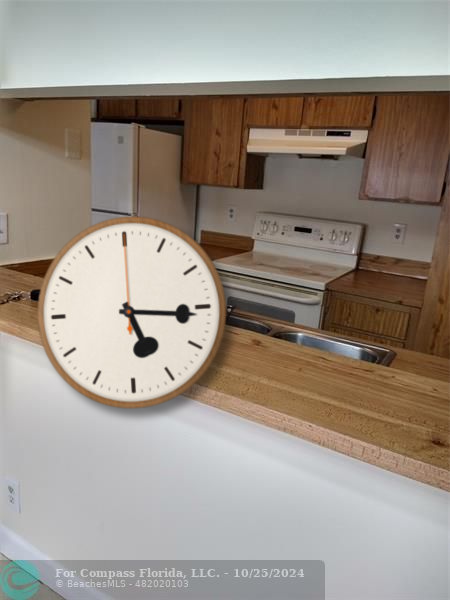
5:16:00
